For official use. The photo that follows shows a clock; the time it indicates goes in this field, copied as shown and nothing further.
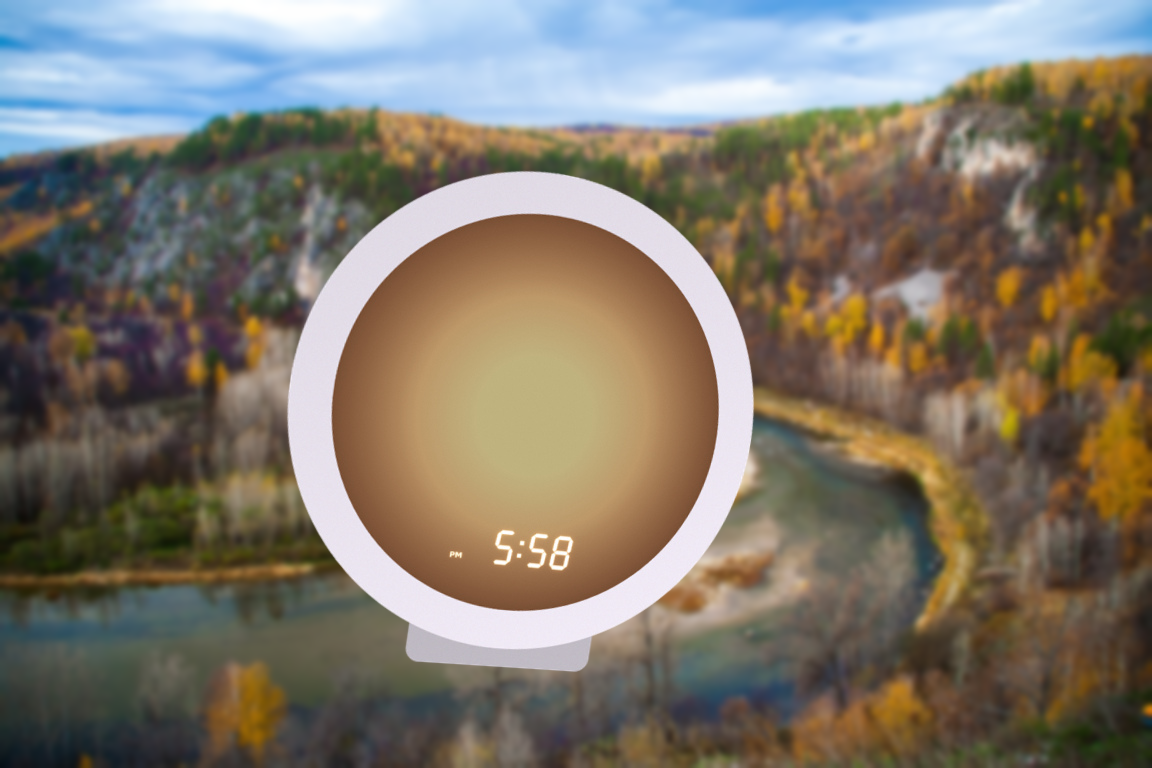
5:58
